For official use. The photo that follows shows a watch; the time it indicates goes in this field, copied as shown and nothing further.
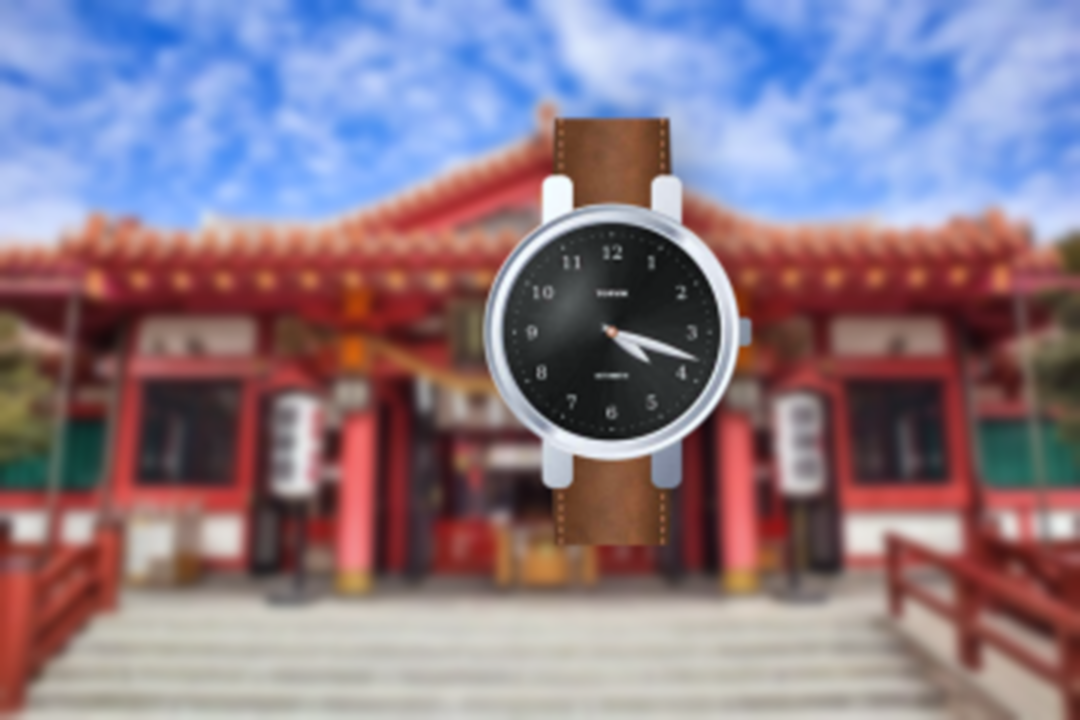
4:18
